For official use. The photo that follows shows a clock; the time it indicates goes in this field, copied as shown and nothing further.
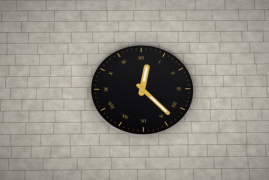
12:23
